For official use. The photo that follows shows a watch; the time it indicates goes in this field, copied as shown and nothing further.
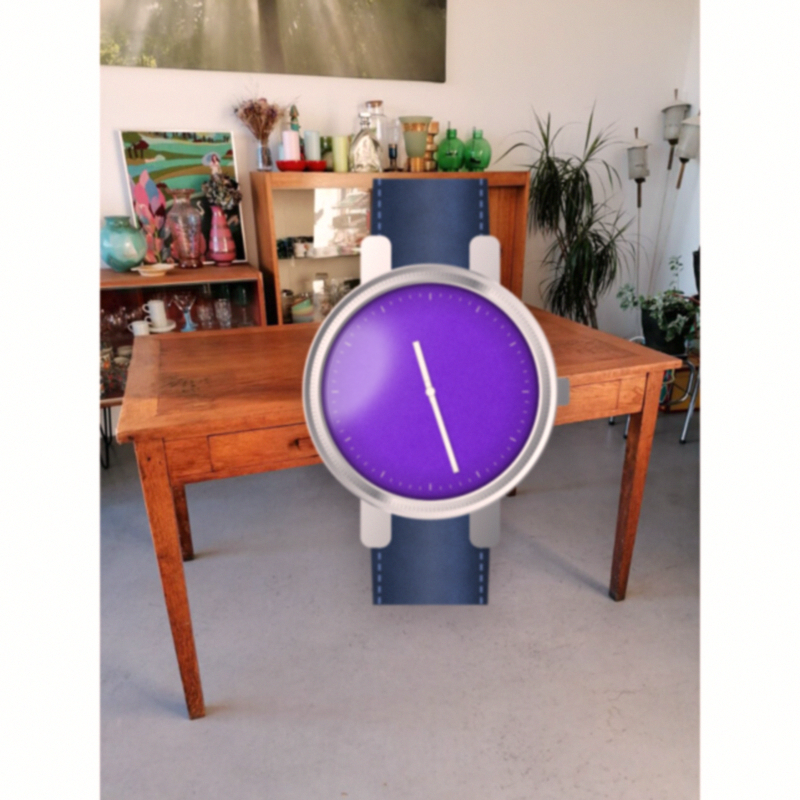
11:27
